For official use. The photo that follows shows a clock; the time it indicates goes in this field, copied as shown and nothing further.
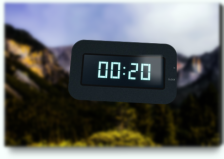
0:20
